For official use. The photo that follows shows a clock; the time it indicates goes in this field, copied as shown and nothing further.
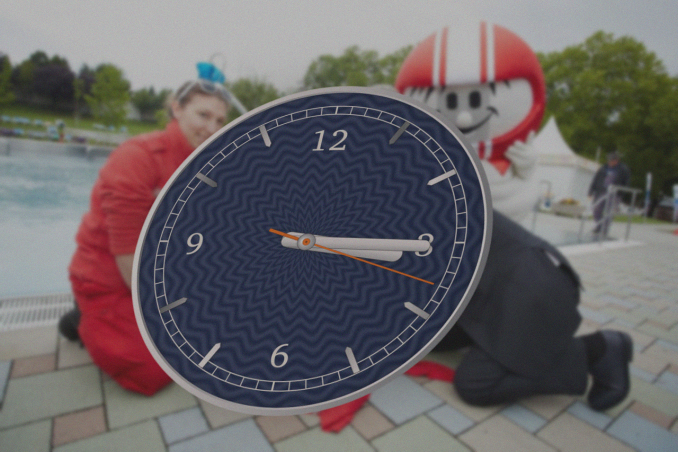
3:15:18
